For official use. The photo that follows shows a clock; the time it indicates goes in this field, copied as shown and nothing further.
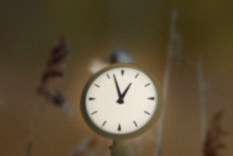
12:57
